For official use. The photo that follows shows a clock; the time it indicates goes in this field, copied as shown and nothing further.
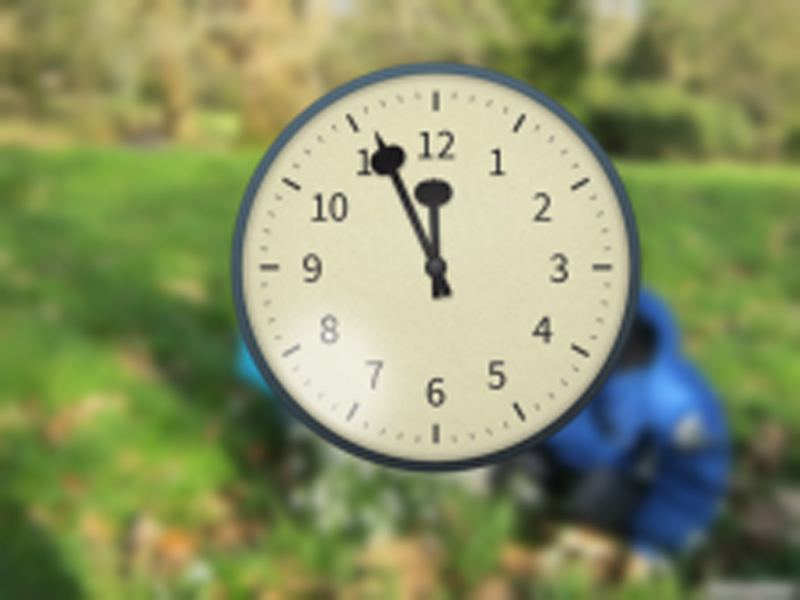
11:56
